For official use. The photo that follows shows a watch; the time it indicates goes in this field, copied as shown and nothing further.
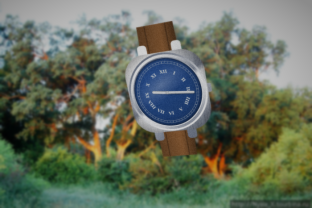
9:16
